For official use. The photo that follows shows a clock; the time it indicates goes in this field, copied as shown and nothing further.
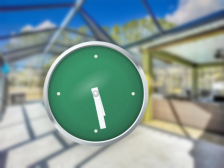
5:28
